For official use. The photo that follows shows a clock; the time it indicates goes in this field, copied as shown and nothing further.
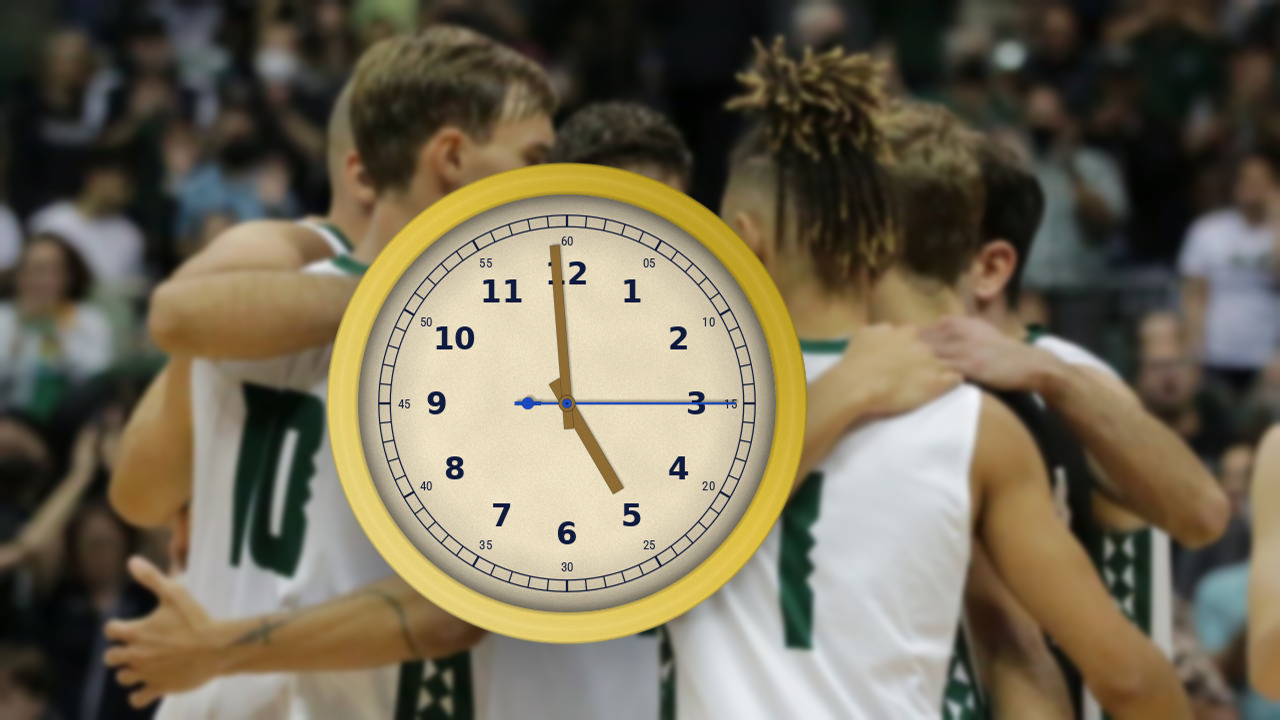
4:59:15
